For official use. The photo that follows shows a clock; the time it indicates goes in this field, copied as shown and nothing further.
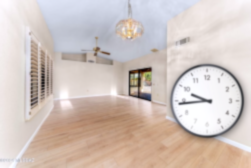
9:44
